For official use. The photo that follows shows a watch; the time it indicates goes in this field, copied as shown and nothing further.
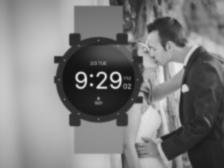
9:29
